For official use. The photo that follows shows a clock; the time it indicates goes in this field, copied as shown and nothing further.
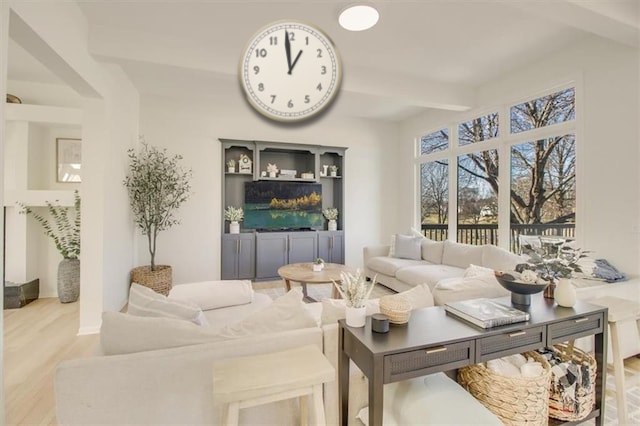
12:59
